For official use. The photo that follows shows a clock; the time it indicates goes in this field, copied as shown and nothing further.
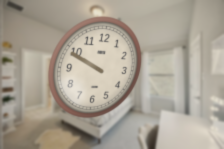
9:49
